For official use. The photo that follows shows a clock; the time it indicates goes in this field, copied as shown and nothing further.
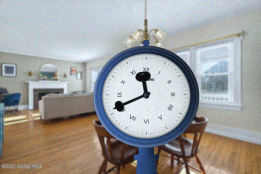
11:41
